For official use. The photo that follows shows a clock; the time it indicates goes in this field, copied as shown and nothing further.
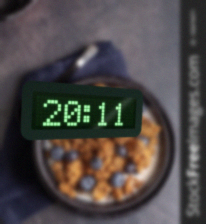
20:11
